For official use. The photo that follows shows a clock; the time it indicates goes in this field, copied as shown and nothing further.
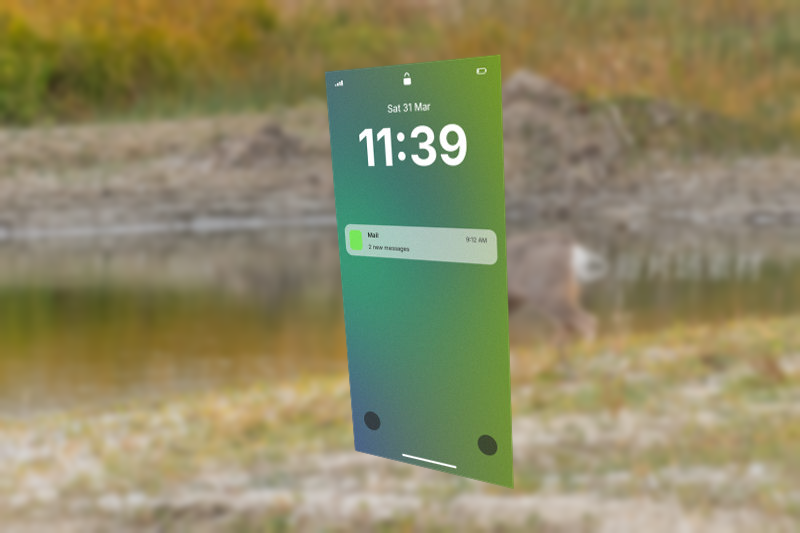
11:39
